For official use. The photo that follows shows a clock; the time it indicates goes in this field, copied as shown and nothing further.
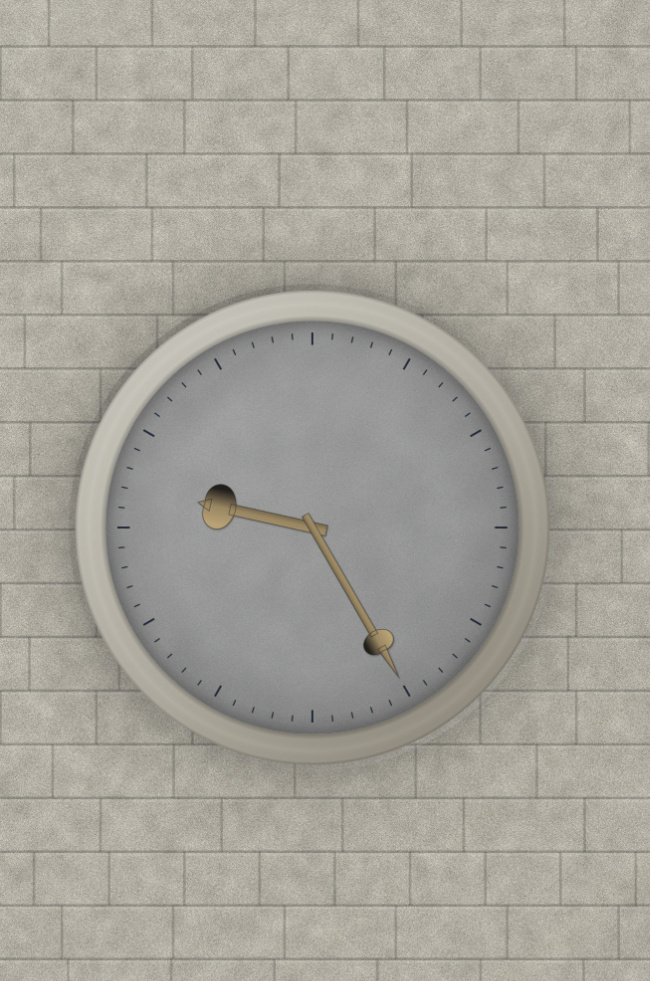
9:25
